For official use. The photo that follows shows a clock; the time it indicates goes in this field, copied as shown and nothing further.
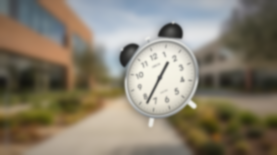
1:38
